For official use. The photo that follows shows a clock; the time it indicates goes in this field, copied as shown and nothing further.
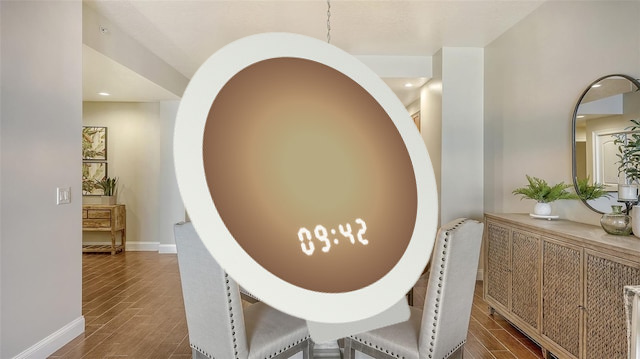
9:42
